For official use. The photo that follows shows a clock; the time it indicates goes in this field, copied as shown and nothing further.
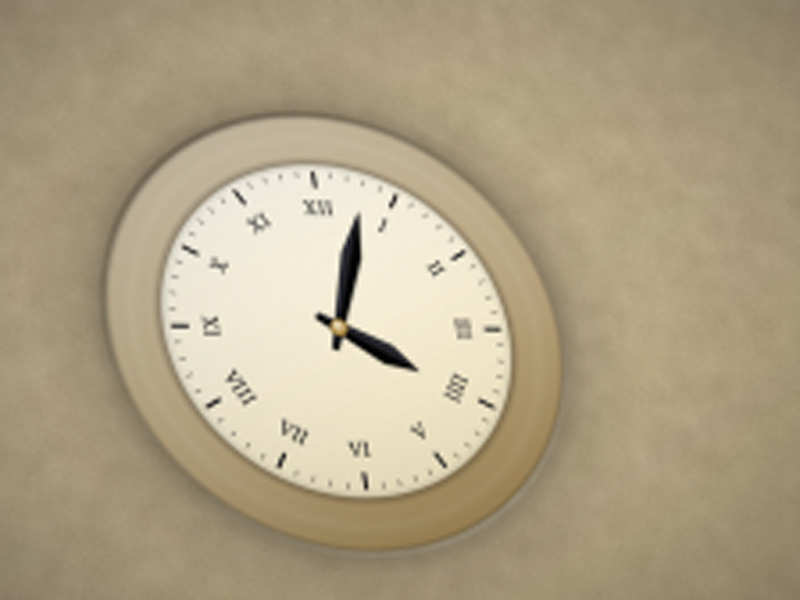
4:03
